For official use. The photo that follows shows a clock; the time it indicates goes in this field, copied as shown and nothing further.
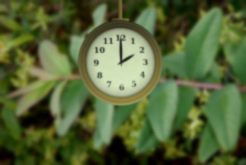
2:00
